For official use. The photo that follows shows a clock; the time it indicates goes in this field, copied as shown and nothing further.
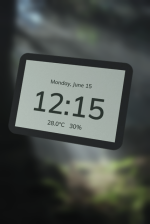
12:15
